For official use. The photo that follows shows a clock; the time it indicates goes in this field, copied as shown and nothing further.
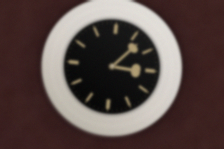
3:07
